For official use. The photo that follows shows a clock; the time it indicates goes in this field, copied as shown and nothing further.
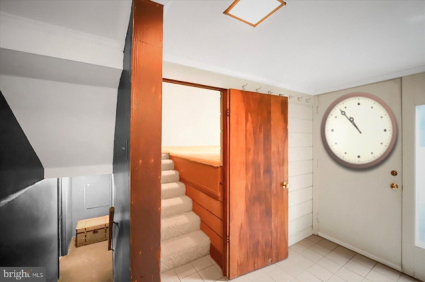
10:53
